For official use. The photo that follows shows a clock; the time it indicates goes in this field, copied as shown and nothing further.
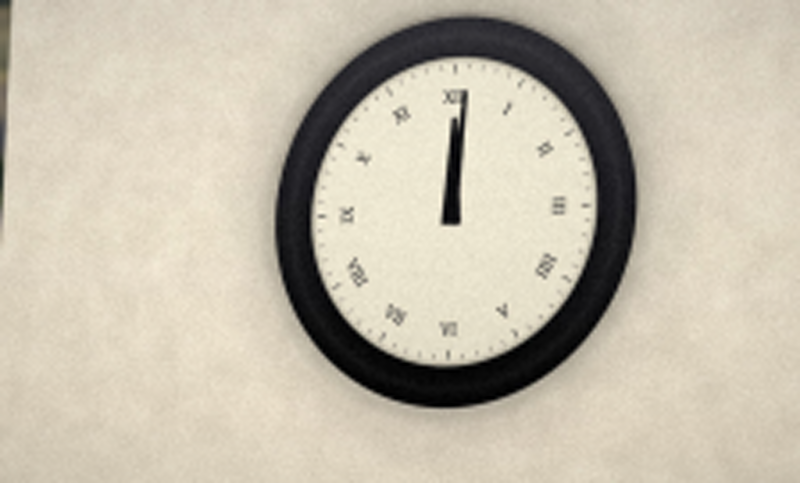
12:01
